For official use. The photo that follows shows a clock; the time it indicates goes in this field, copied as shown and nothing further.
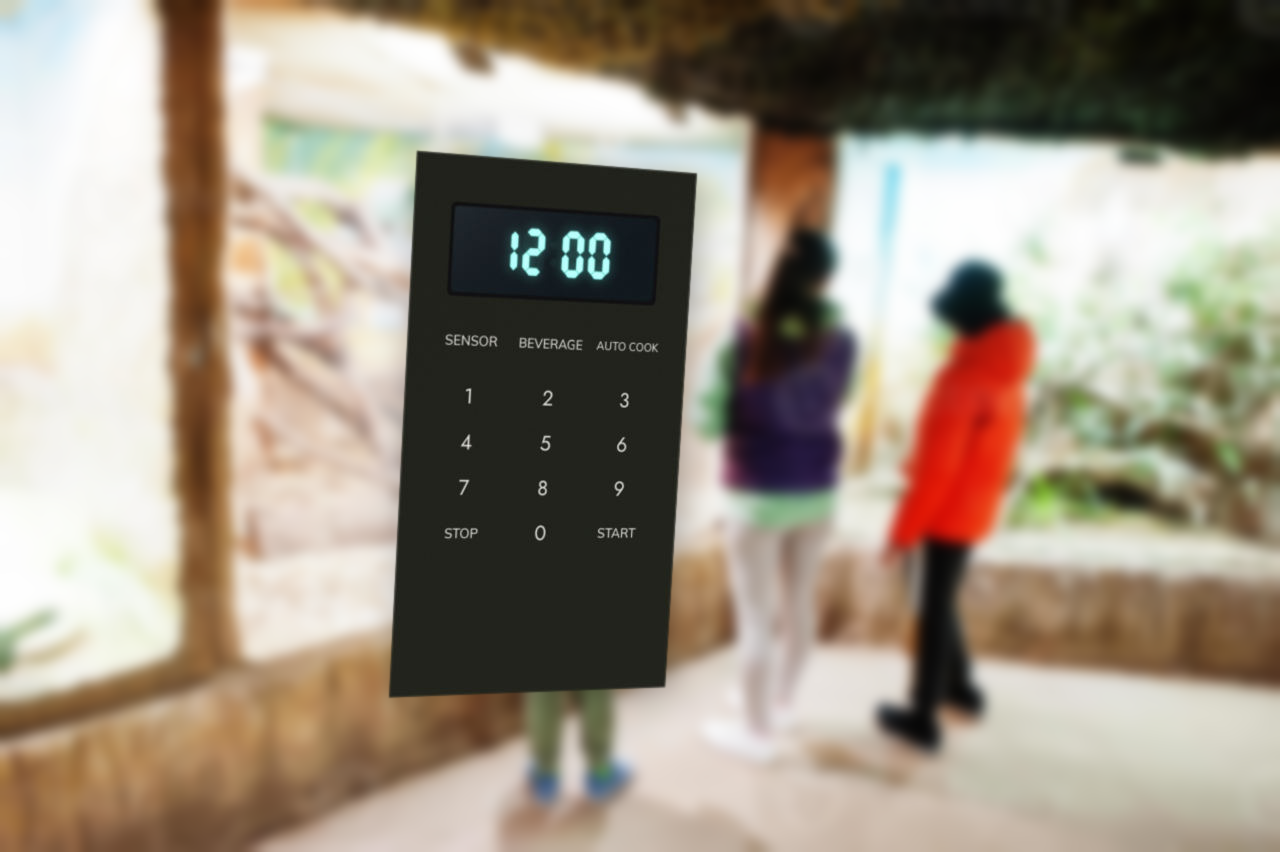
12:00
